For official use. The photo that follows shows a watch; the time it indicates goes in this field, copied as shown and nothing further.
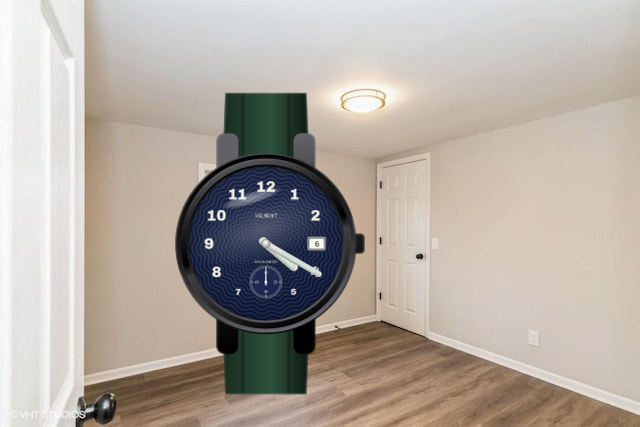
4:20
